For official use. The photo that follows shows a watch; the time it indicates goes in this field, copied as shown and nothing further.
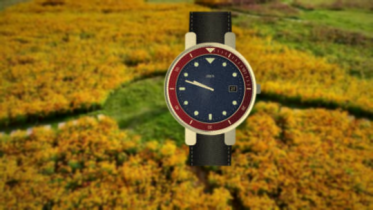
9:48
